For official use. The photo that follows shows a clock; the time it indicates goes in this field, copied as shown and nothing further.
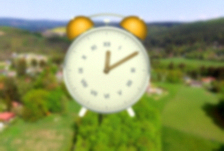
12:10
